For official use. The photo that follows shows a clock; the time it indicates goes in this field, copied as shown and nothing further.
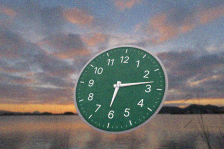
6:13
